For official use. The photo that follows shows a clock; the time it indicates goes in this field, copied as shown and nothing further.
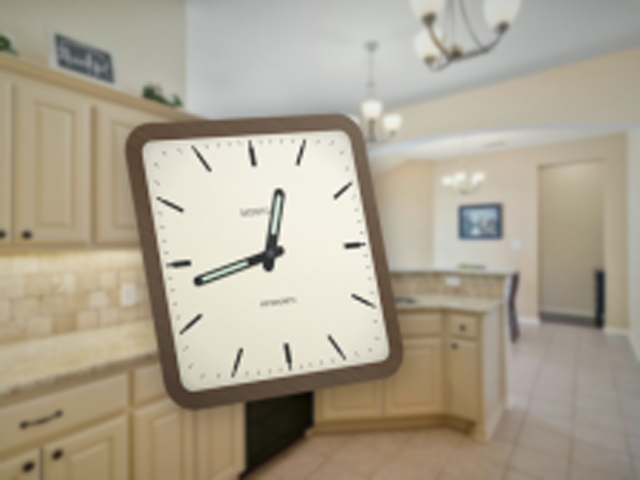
12:43
